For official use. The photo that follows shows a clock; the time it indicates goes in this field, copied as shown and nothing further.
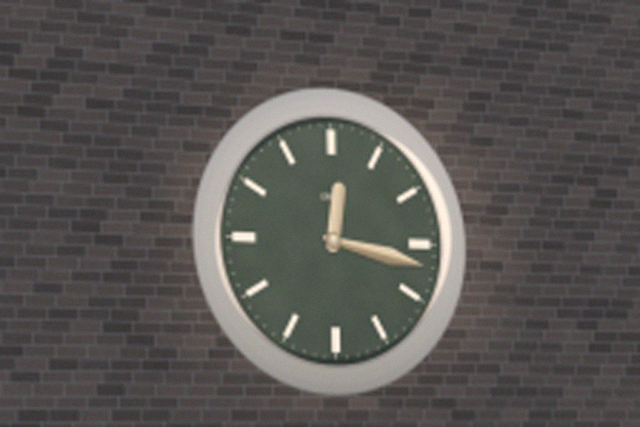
12:17
